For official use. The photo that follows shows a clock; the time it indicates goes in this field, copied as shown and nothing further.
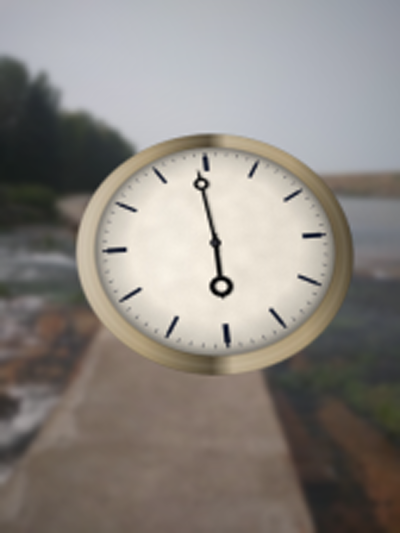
5:59
